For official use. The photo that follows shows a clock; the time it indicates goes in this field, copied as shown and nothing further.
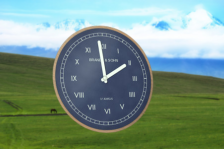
1:59
